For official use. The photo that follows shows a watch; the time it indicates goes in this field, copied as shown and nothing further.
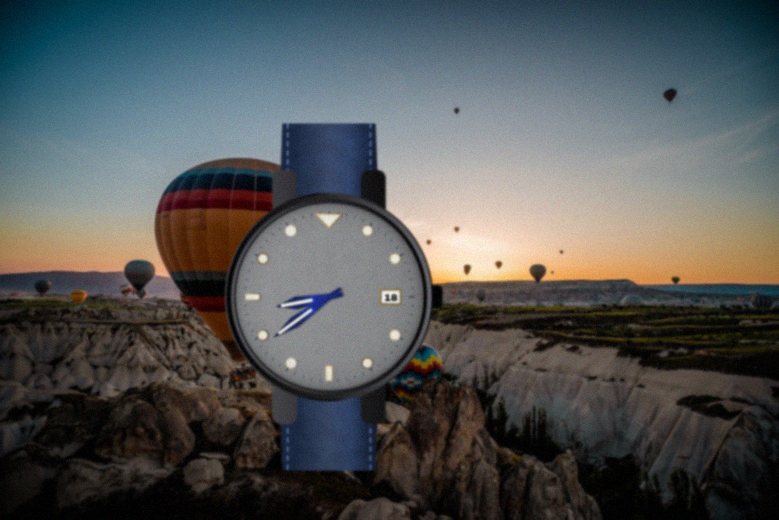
8:39
